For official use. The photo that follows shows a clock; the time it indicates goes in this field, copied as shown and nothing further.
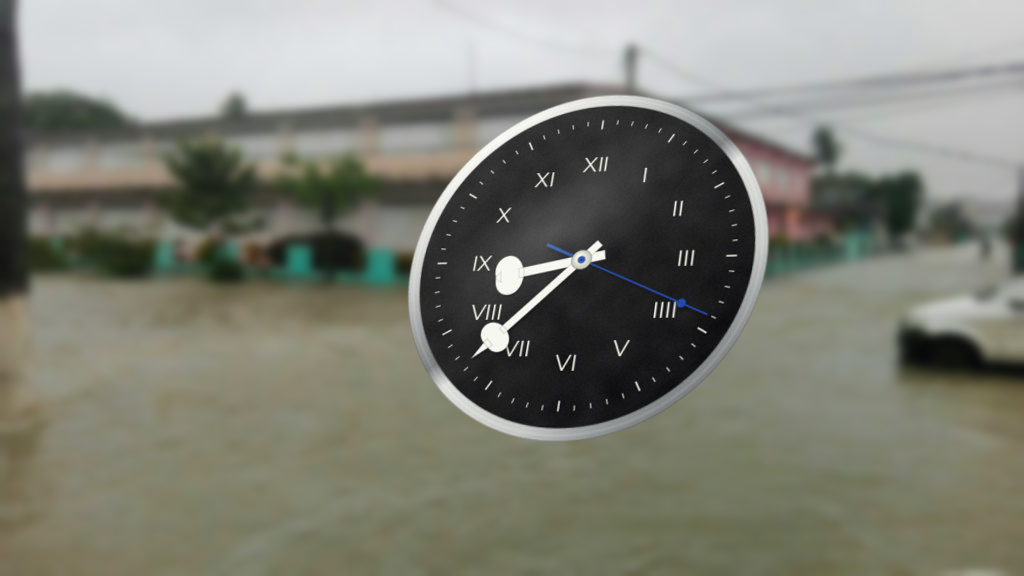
8:37:19
